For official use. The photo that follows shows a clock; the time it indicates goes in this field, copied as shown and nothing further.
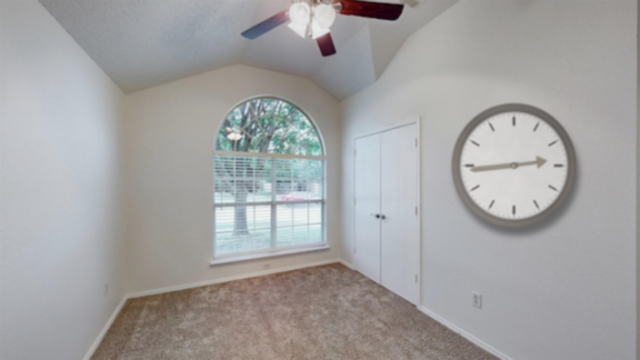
2:44
